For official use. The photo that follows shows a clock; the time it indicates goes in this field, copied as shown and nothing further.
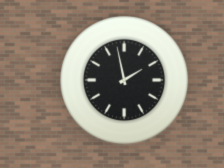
1:58
